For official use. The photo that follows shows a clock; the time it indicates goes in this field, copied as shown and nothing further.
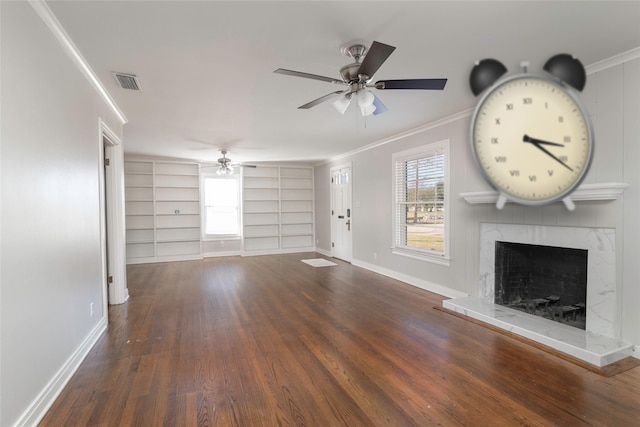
3:21
